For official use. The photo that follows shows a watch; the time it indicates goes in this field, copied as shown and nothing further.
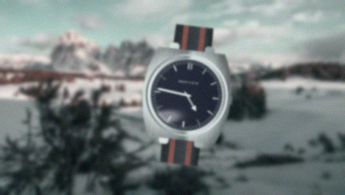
4:46
